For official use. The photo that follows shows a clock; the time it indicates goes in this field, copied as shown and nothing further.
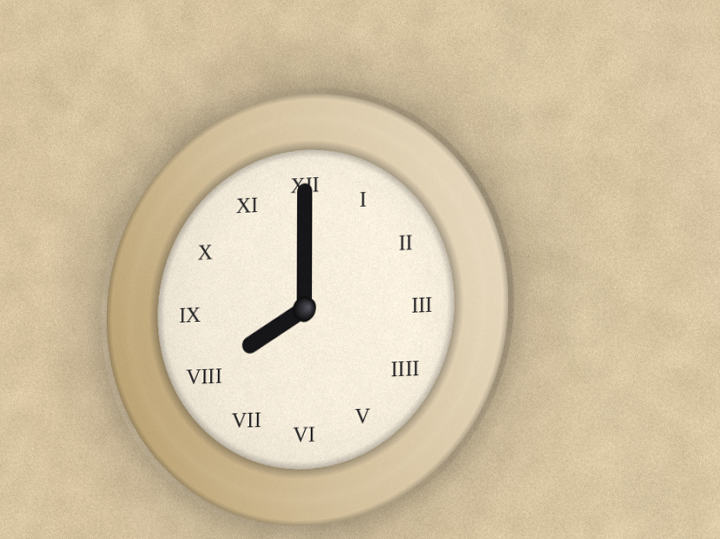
8:00
